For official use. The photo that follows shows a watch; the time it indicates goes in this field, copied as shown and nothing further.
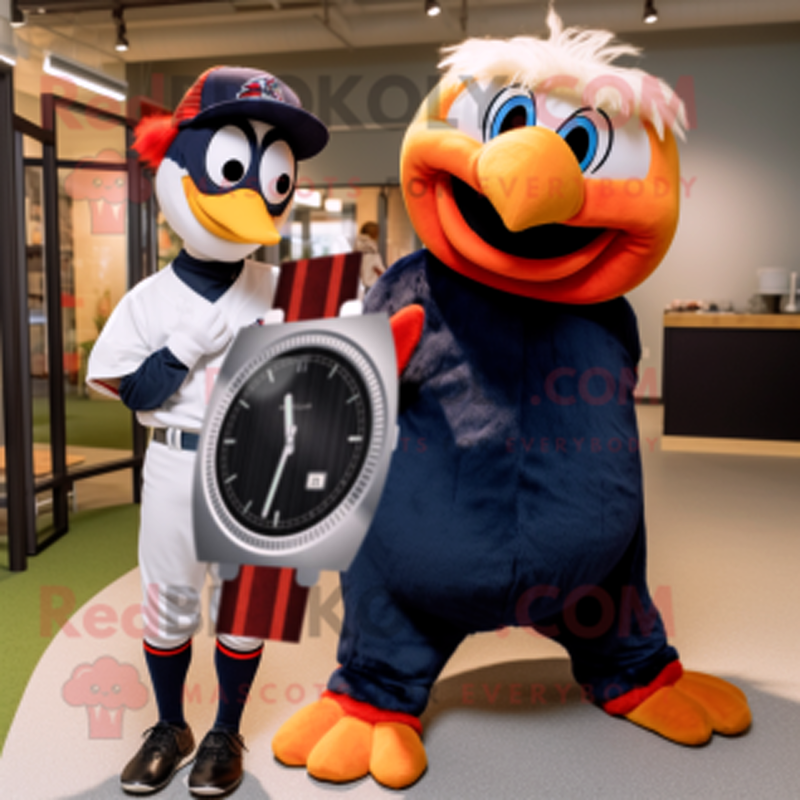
11:32
